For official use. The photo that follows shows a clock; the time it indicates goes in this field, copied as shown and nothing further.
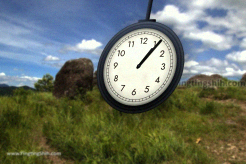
1:06
